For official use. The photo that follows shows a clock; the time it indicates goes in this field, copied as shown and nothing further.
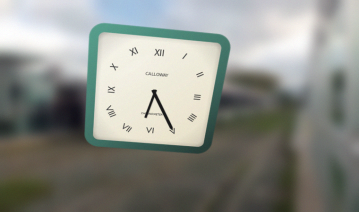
6:25
